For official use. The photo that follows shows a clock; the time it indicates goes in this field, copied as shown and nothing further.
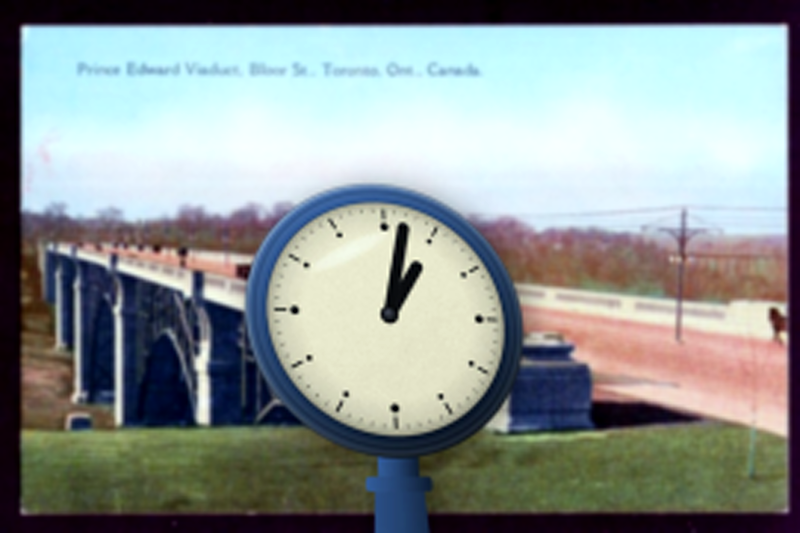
1:02
